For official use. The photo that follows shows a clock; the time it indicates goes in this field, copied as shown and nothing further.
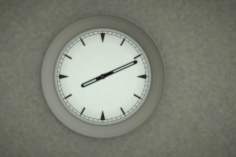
8:11
